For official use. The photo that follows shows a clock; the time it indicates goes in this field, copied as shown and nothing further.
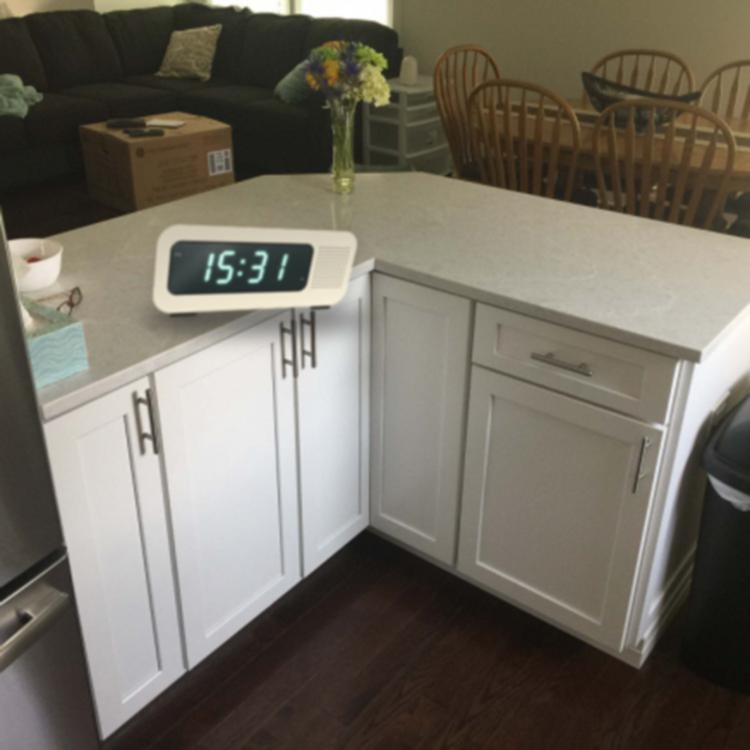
15:31
